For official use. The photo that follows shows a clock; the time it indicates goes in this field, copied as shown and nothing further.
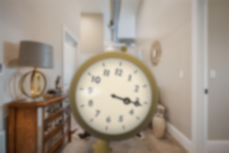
3:16
